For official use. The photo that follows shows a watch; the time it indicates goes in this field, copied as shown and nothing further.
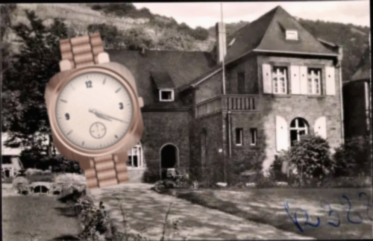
4:20
